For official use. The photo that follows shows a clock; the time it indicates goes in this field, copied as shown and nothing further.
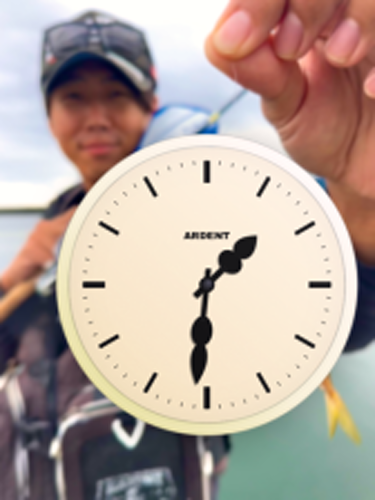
1:31
